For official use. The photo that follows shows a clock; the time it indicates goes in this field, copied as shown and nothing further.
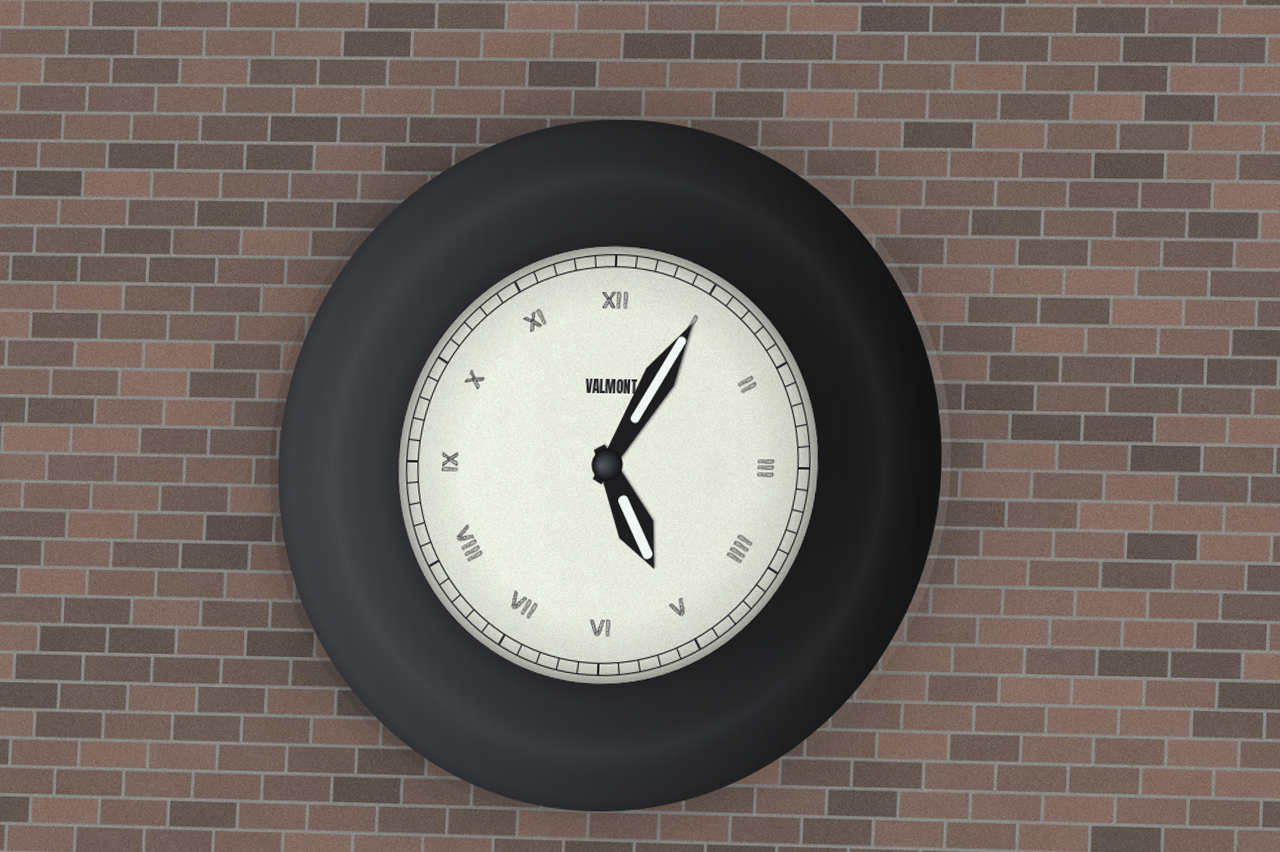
5:05
